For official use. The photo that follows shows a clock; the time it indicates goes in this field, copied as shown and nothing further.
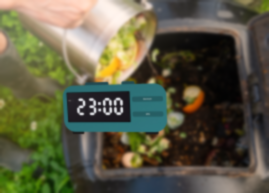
23:00
